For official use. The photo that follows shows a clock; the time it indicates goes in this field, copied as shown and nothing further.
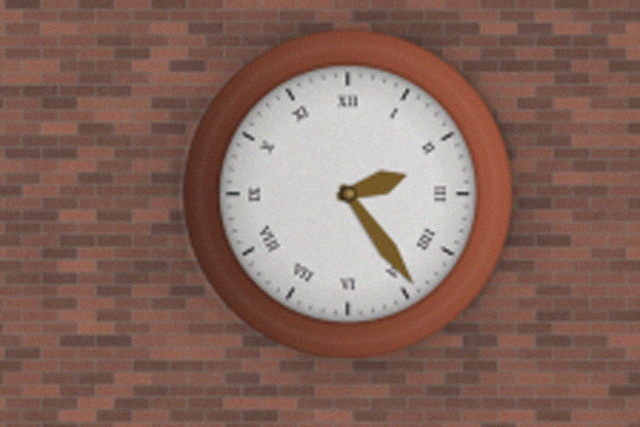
2:24
